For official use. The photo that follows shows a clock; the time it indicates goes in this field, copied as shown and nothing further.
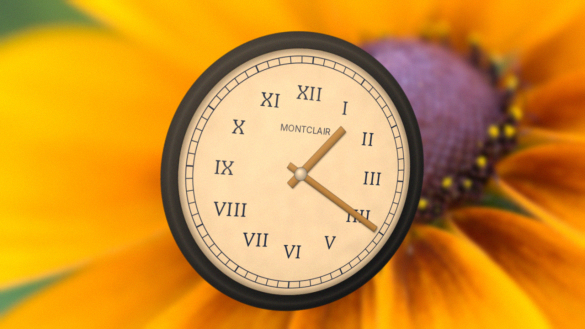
1:20
